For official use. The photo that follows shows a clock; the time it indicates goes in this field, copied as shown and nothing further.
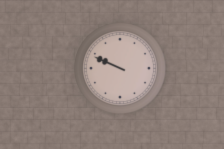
9:49
